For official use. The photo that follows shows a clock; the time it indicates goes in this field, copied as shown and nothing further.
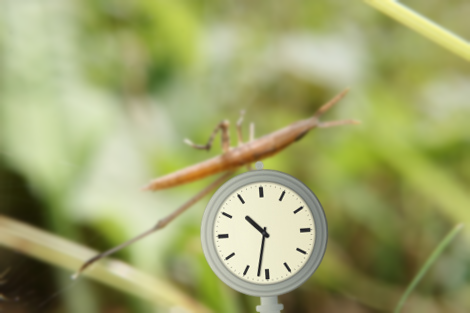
10:32
